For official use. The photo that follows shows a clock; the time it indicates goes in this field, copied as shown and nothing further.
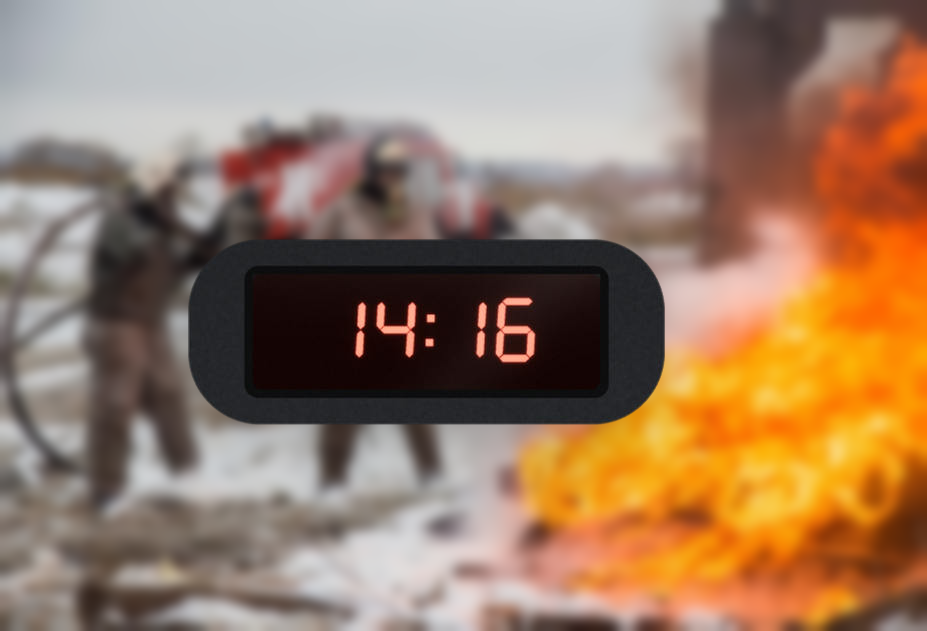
14:16
